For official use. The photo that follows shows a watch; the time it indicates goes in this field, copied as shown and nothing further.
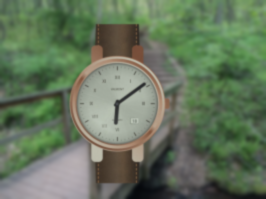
6:09
